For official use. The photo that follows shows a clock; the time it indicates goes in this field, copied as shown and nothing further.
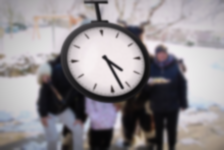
4:27
